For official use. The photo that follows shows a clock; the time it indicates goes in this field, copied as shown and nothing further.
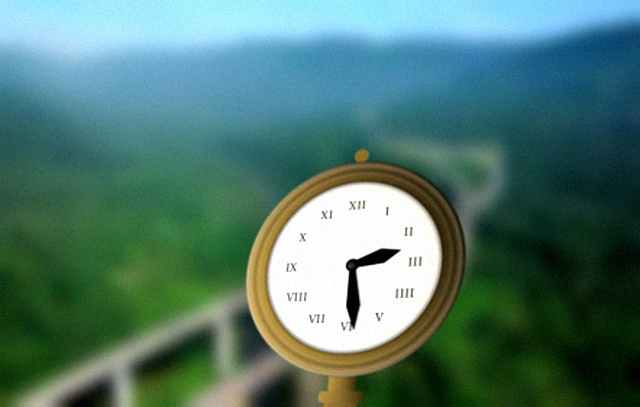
2:29
